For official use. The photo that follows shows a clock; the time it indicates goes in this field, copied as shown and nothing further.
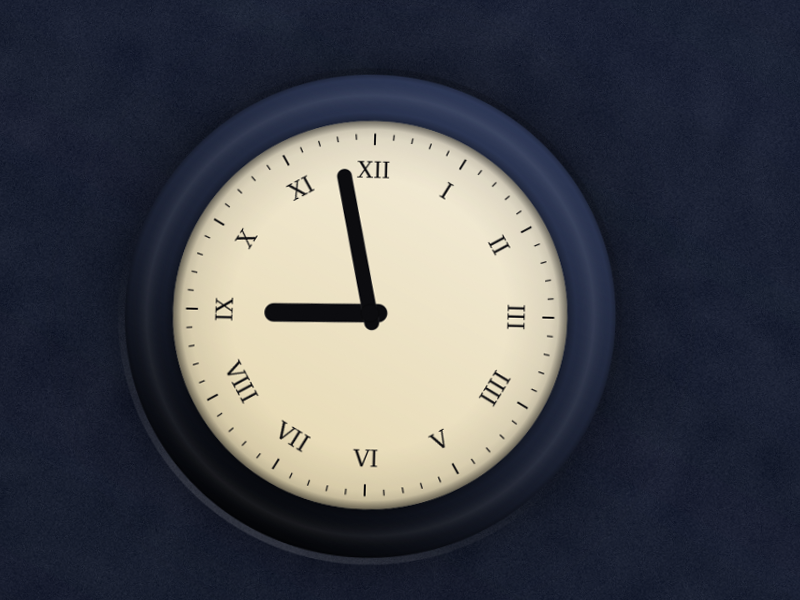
8:58
